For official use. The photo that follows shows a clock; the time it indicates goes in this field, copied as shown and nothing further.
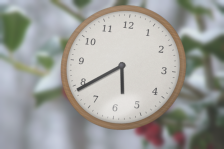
5:39
